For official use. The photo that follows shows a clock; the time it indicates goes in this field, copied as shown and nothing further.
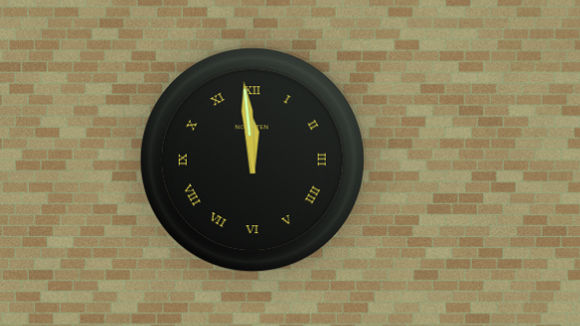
11:59
